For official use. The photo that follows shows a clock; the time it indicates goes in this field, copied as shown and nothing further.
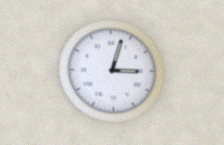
3:03
